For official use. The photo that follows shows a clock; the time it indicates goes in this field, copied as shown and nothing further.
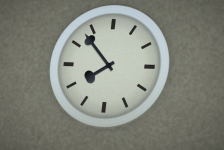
7:53
